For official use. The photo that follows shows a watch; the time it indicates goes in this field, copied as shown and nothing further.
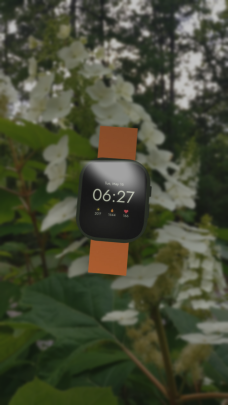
6:27
